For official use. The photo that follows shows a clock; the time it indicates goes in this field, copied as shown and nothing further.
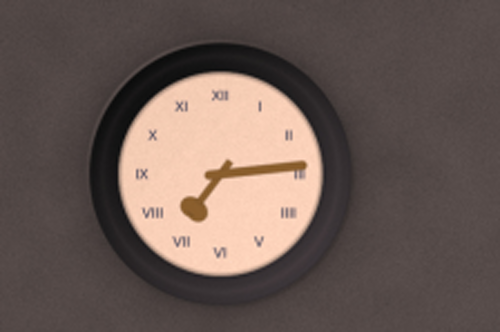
7:14
